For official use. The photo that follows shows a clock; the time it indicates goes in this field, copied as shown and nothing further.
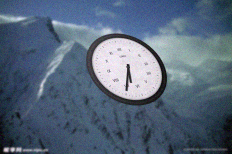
6:35
